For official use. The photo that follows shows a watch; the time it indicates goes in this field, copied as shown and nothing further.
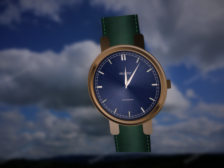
12:06
